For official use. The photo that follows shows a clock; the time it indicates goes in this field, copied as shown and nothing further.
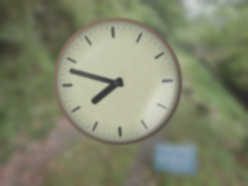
7:48
